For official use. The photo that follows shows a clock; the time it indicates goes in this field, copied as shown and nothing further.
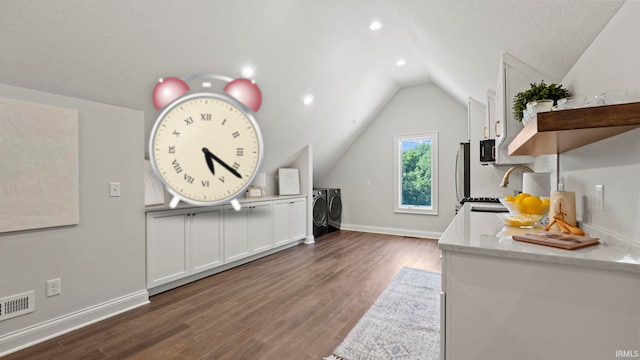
5:21
